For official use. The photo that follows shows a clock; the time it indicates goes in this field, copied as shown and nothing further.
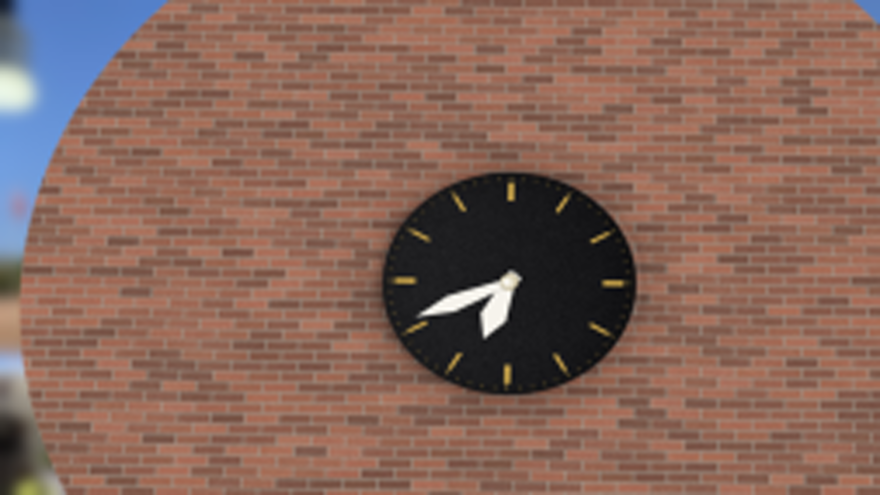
6:41
